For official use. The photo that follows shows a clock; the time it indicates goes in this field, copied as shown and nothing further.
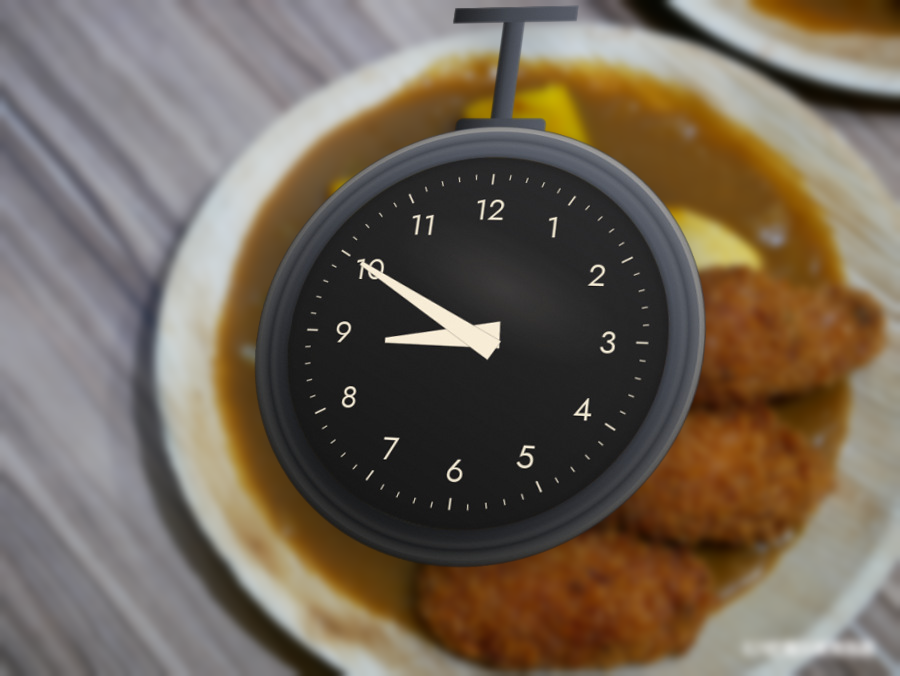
8:50
